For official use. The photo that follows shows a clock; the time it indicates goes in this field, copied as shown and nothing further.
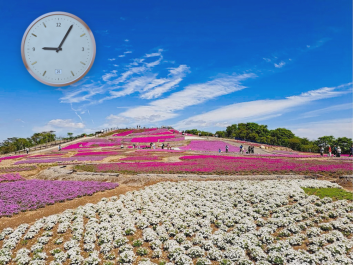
9:05
